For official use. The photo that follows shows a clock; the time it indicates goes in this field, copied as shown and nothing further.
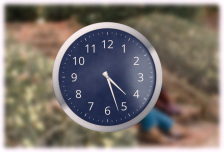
4:27
